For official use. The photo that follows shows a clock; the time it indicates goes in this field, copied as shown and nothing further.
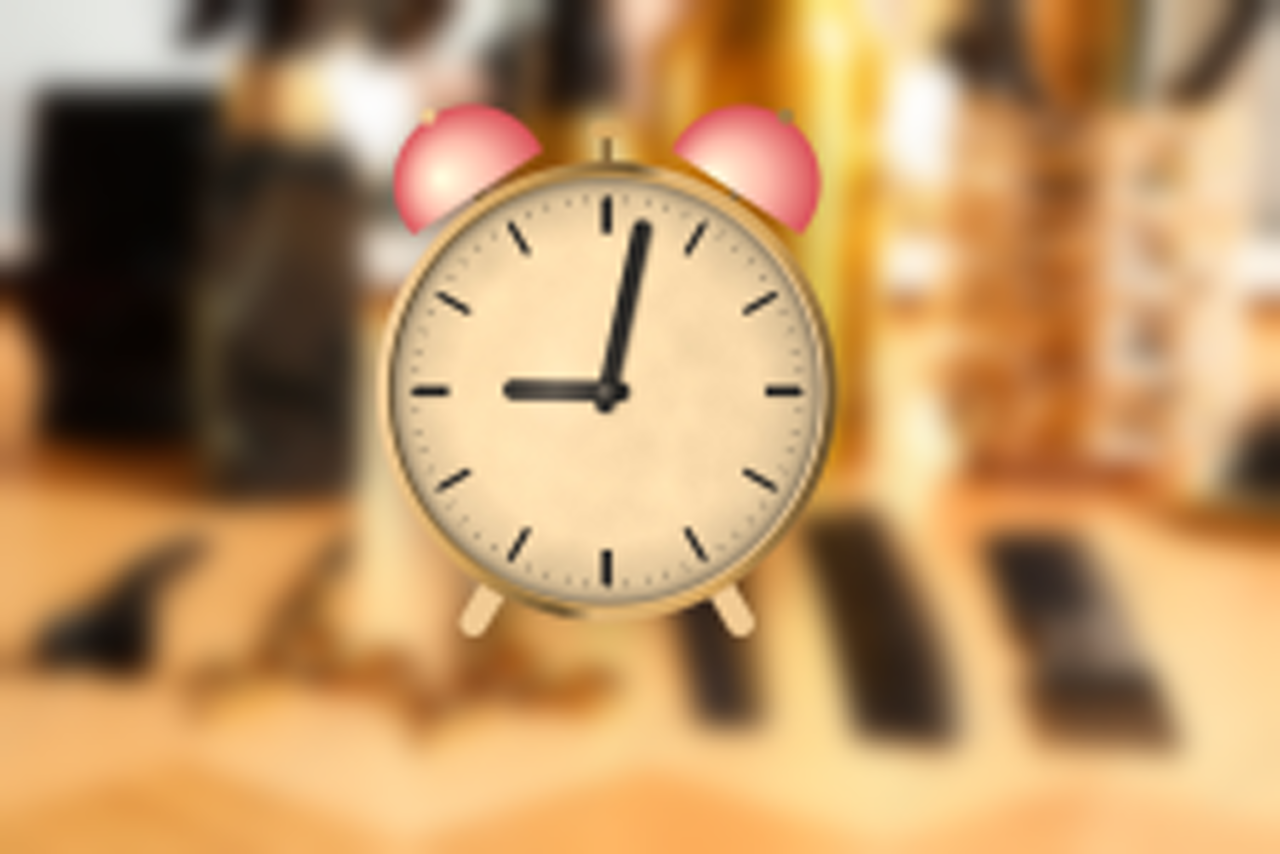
9:02
